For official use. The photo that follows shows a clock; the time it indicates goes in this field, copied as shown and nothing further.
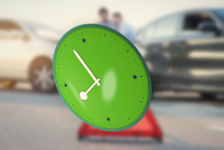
7:56
